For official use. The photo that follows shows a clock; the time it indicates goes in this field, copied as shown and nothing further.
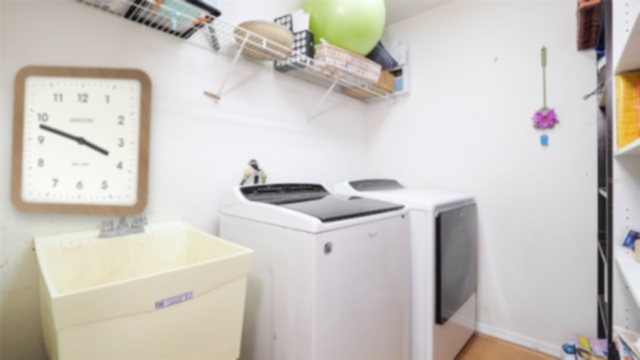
3:48
